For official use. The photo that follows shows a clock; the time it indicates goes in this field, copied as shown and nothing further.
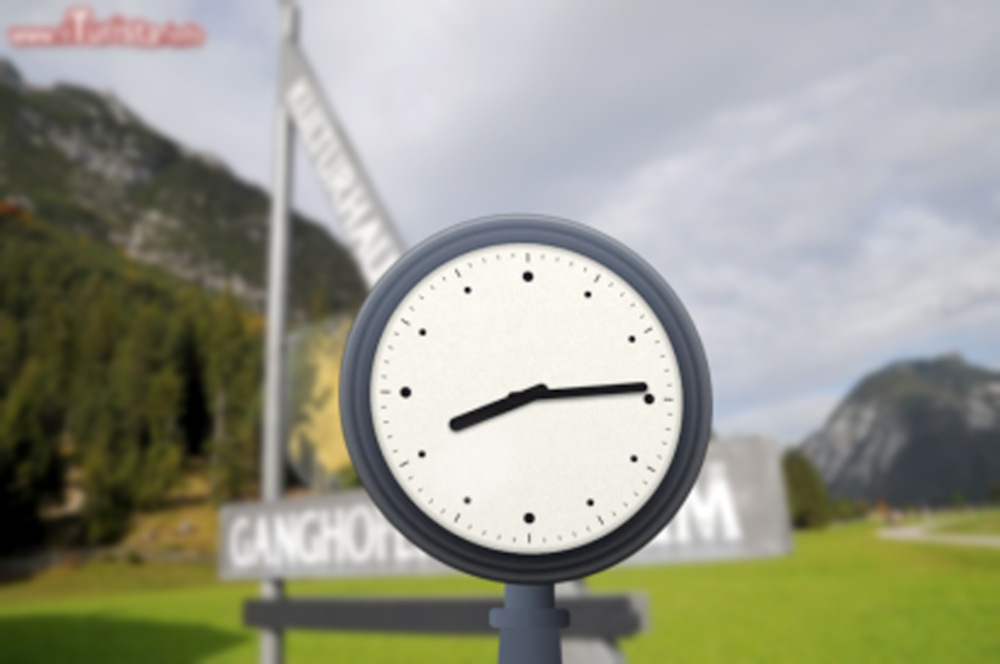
8:14
